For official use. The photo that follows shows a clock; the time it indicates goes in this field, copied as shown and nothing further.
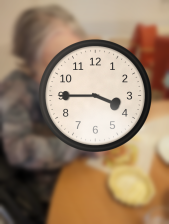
3:45
